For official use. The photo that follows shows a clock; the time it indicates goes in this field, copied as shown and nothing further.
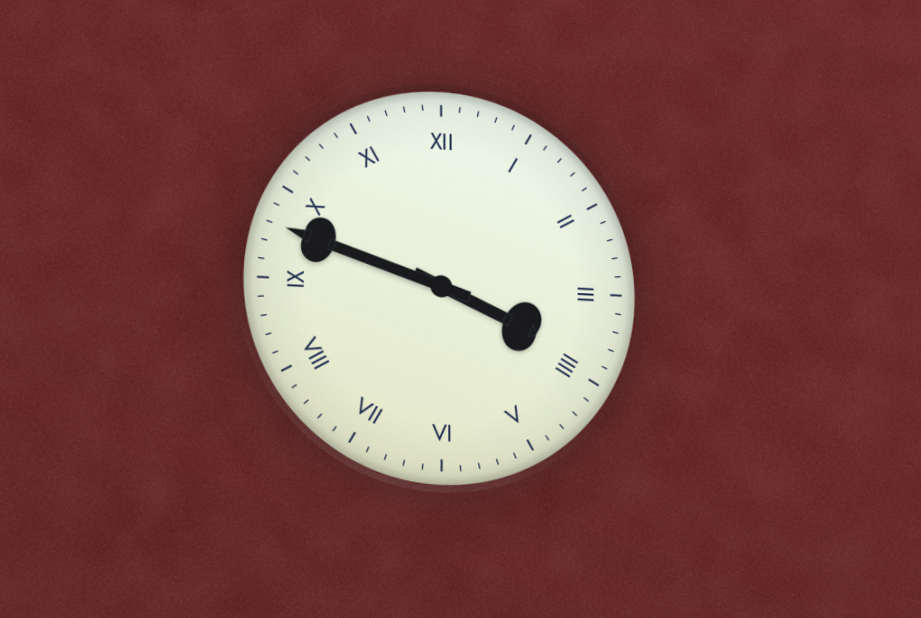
3:48
